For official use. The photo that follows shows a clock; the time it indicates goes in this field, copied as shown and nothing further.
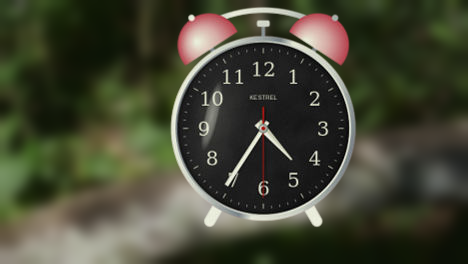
4:35:30
